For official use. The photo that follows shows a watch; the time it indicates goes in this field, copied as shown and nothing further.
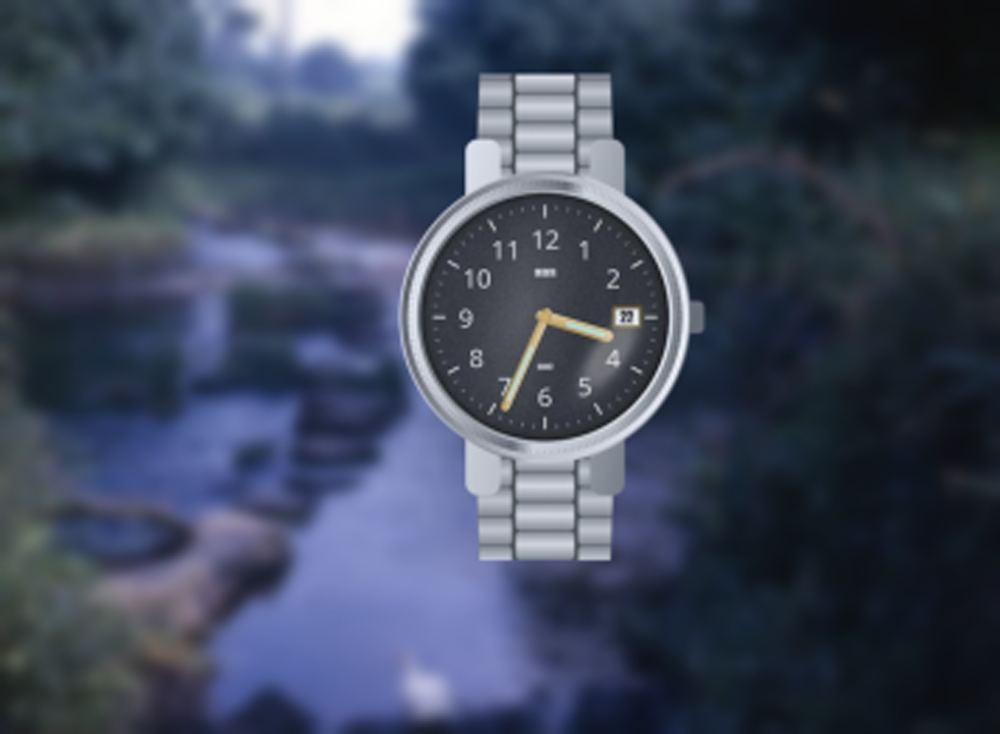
3:34
